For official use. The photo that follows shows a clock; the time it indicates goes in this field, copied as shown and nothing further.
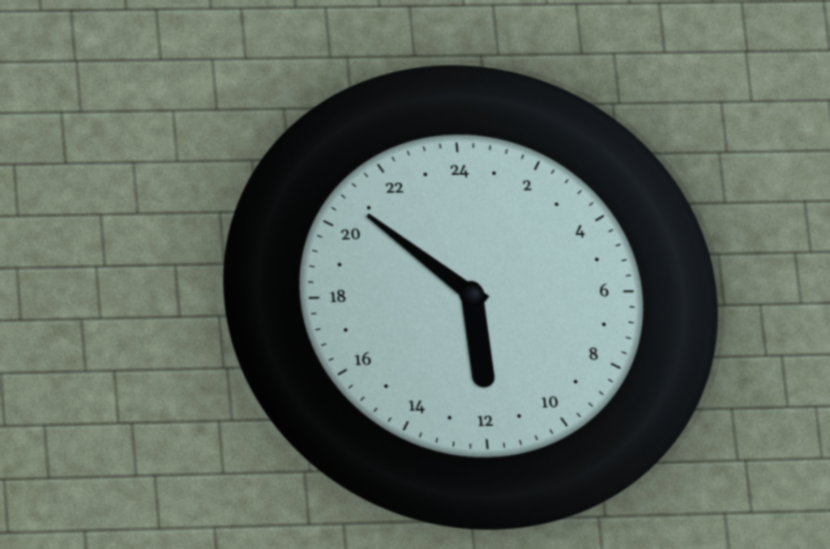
11:52
